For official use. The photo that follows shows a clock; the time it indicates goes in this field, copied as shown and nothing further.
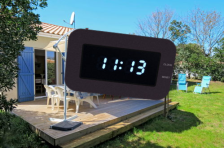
11:13
